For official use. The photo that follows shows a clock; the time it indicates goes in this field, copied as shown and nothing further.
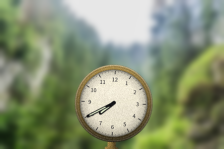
7:40
